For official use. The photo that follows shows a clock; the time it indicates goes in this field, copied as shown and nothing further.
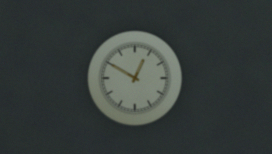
12:50
